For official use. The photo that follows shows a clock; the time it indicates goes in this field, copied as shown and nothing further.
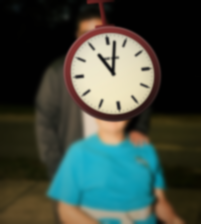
11:02
